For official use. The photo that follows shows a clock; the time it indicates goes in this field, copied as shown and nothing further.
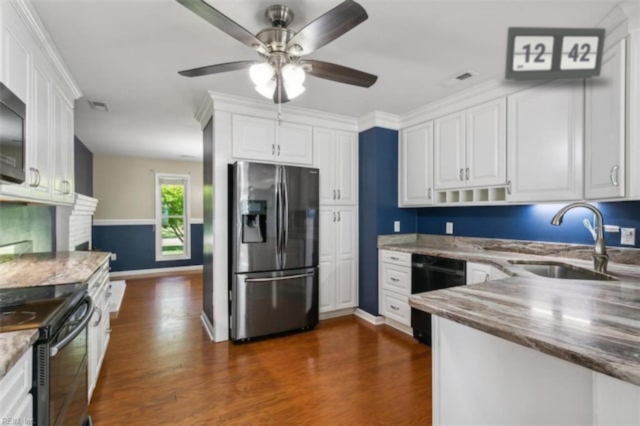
12:42
